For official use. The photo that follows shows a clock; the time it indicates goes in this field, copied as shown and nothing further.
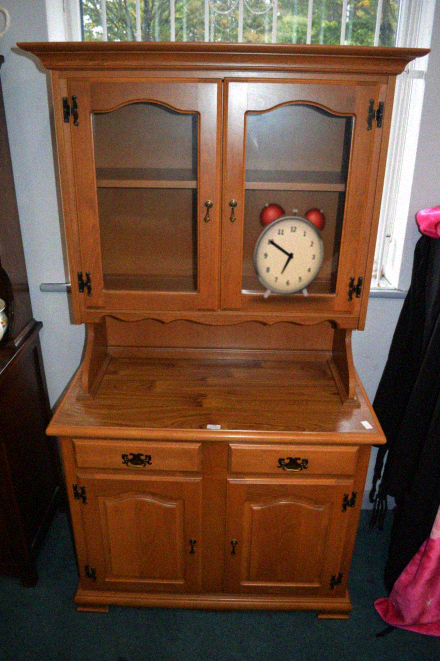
6:50
